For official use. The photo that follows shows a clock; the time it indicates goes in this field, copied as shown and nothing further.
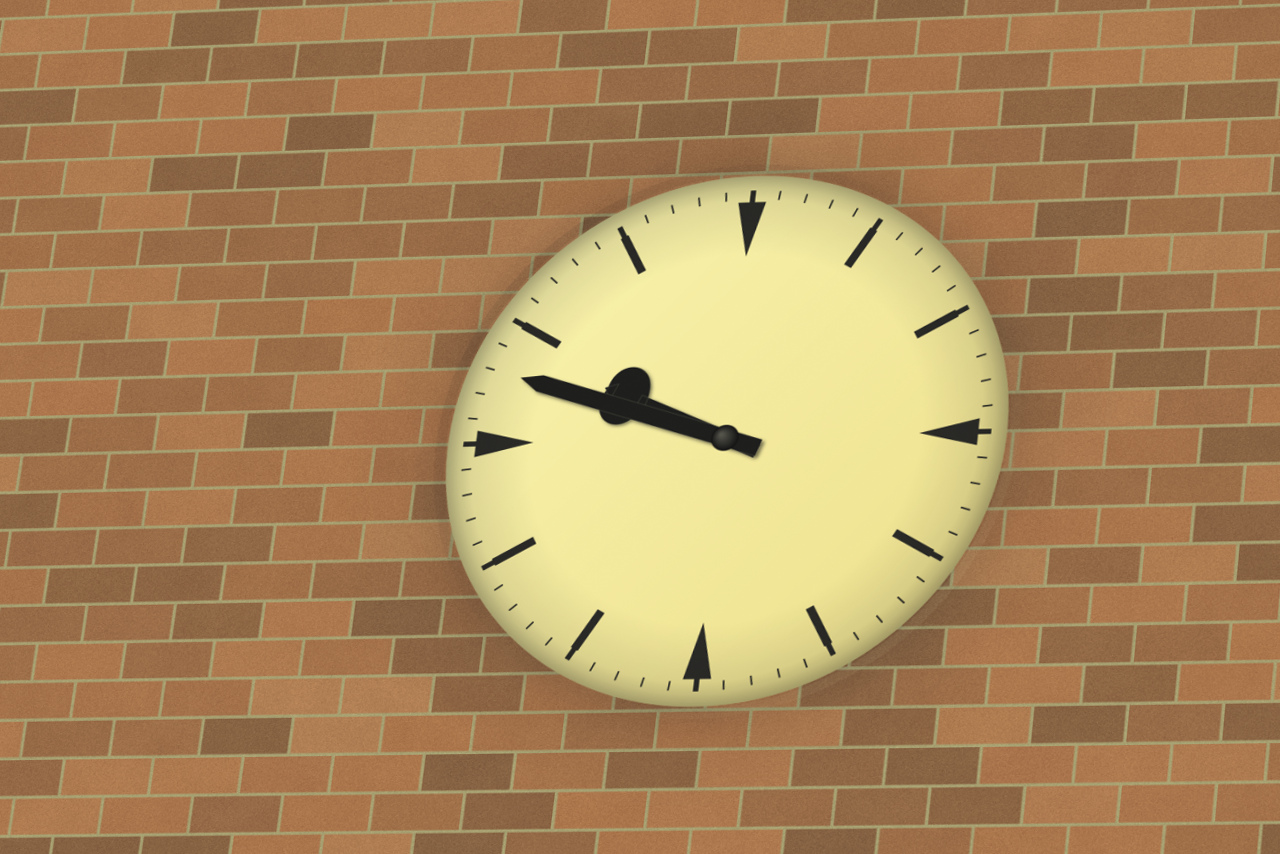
9:48
